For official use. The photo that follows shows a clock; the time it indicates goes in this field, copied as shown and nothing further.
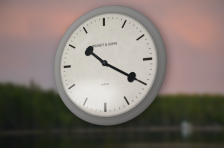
10:20
